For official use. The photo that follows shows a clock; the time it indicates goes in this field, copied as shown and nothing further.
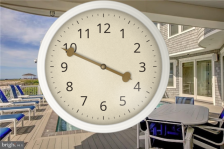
3:49
